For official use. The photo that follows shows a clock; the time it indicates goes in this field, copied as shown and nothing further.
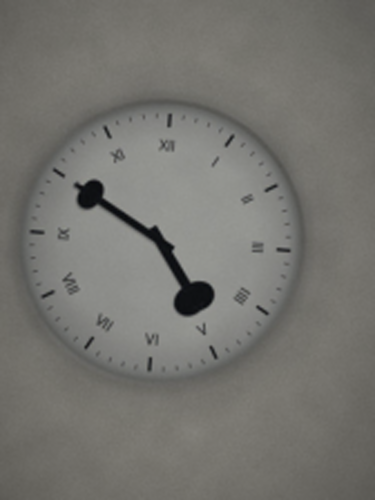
4:50
